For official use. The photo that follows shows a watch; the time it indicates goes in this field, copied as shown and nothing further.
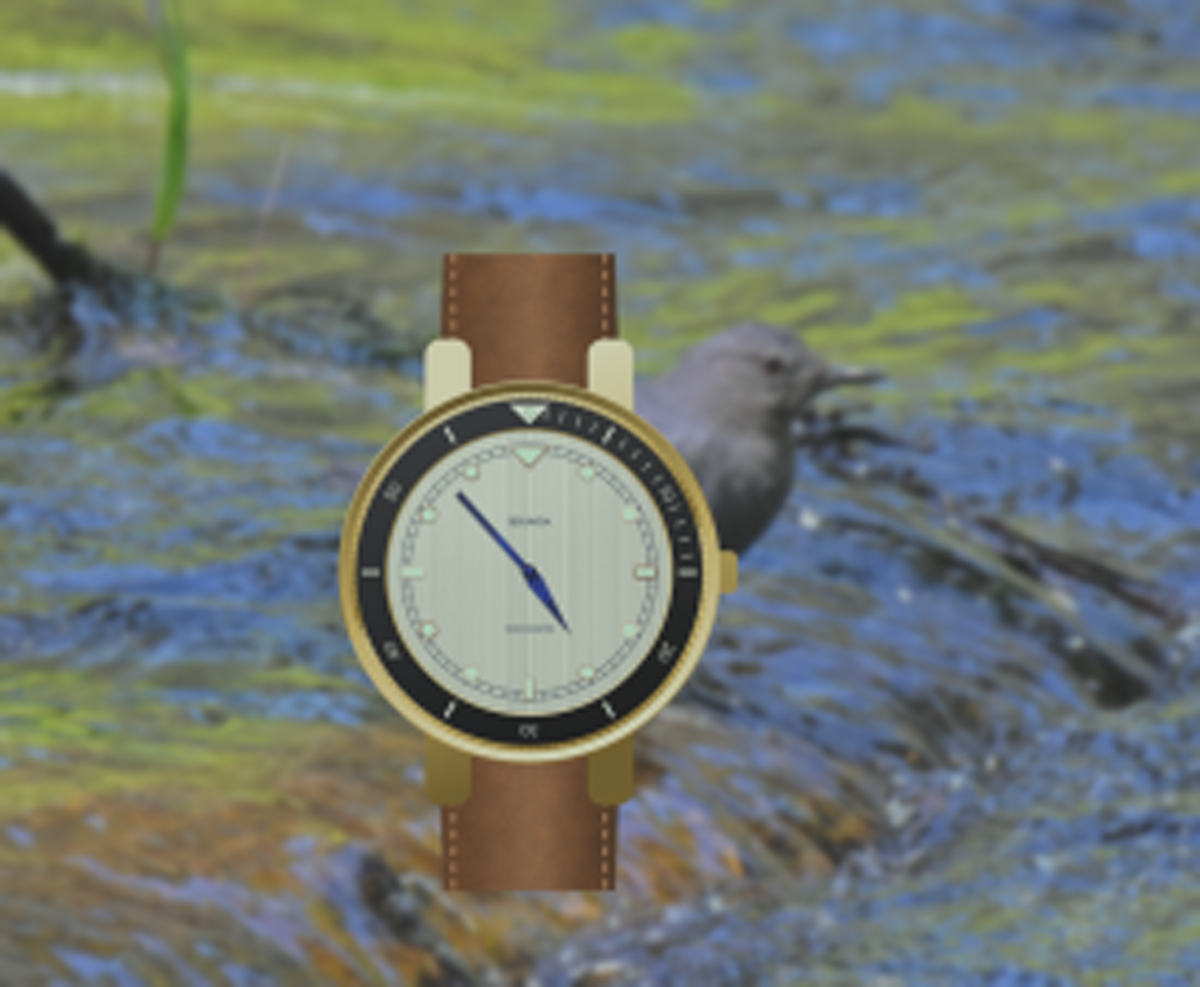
4:53
